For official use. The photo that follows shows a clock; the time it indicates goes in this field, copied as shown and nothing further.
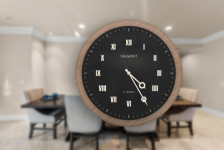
4:25
